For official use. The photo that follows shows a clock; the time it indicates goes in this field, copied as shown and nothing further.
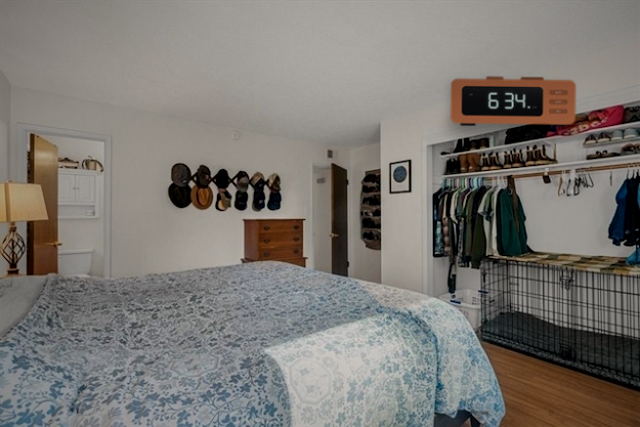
6:34
